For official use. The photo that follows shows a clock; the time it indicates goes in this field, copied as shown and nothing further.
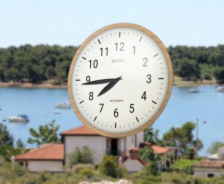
7:44
